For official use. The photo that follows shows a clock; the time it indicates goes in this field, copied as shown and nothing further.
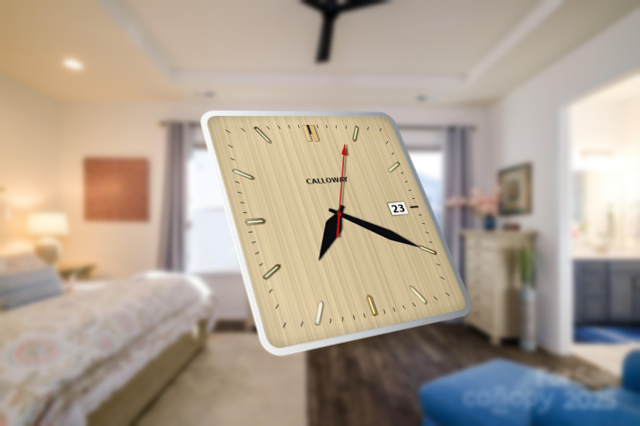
7:20:04
